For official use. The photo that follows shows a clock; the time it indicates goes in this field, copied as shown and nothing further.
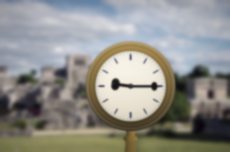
9:15
